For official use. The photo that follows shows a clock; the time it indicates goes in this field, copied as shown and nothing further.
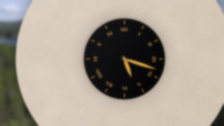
5:18
